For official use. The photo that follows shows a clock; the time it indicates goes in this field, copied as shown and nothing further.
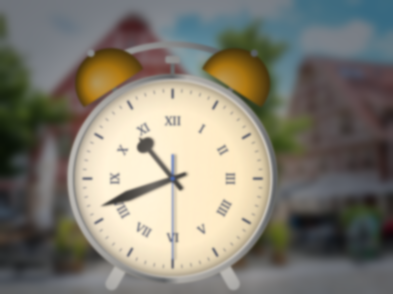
10:41:30
